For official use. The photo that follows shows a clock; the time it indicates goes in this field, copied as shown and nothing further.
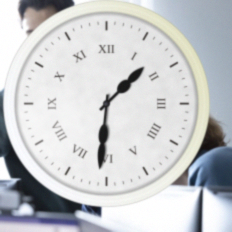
1:31
